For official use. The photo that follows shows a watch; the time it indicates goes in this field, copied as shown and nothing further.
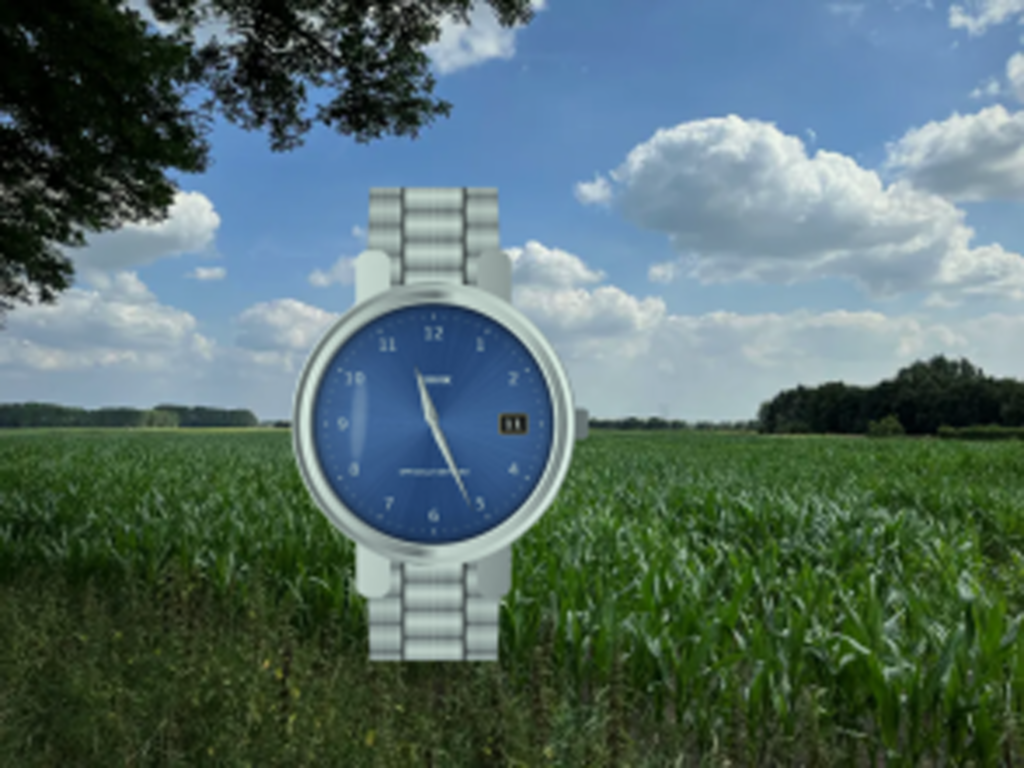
11:26
